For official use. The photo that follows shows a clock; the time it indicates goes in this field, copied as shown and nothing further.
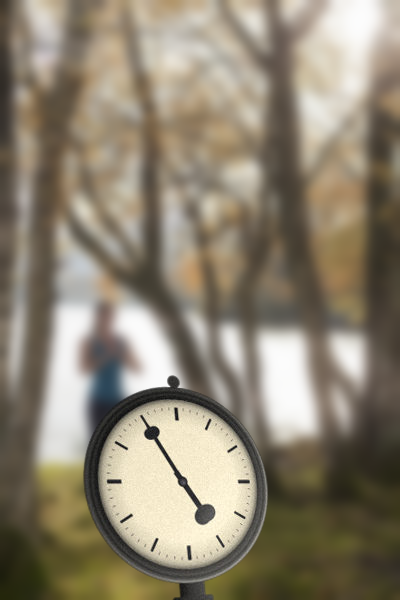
4:55
